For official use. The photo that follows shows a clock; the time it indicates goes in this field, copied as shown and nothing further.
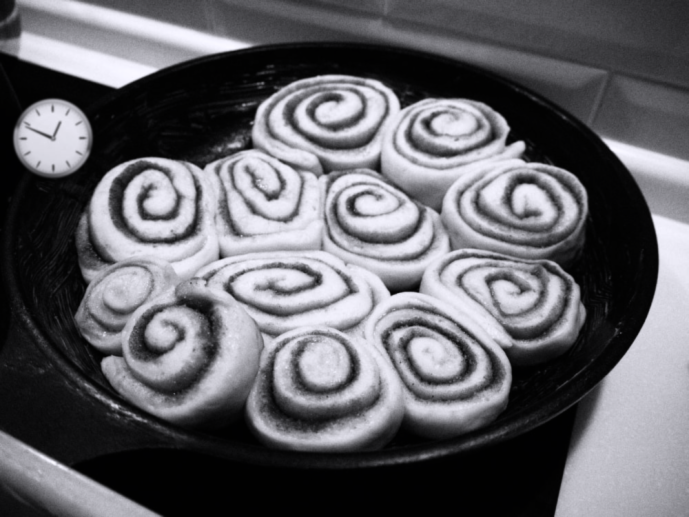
12:49
